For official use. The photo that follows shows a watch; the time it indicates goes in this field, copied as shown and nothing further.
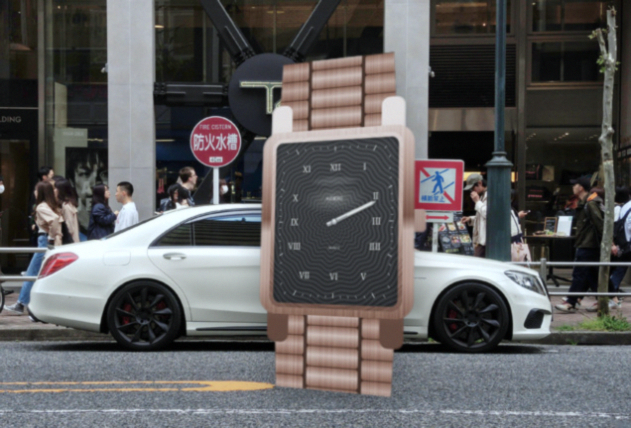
2:11
